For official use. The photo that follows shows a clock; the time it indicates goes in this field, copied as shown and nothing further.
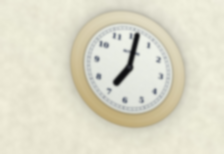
7:01
